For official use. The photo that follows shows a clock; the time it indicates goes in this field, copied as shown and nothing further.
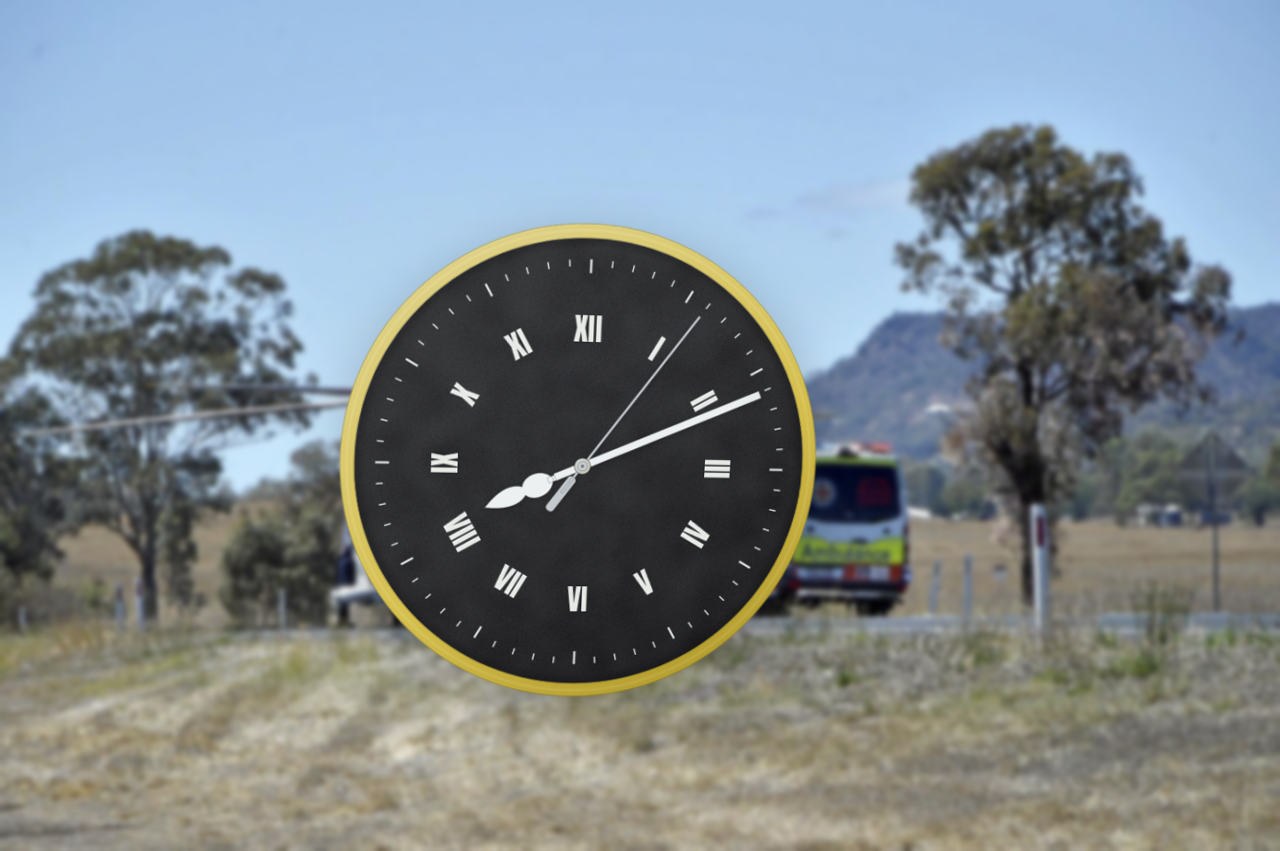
8:11:06
